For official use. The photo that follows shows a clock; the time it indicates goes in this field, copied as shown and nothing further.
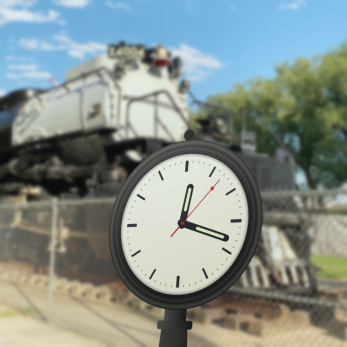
12:18:07
